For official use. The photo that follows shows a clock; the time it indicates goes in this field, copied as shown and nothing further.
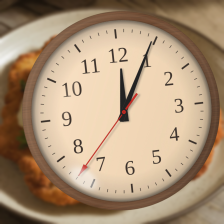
12:04:37
